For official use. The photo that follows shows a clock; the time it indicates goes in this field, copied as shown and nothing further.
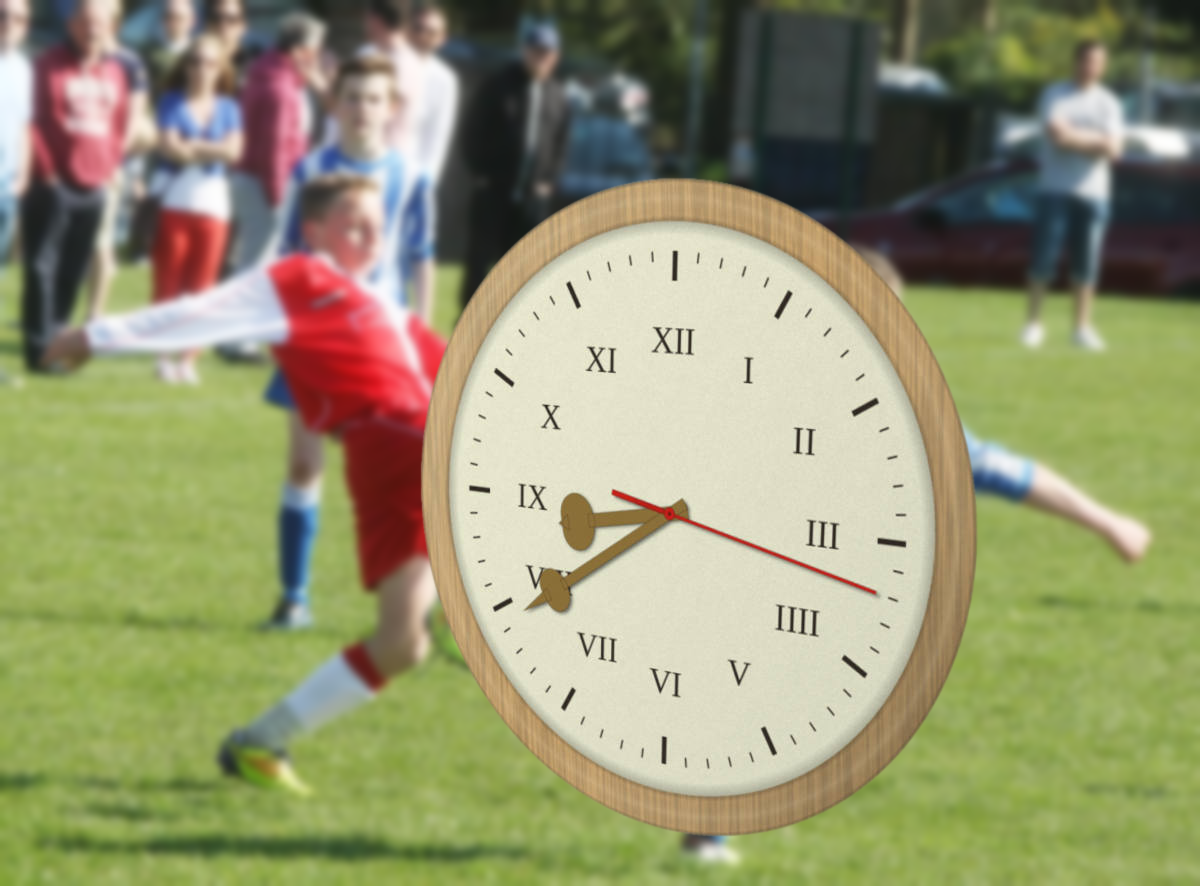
8:39:17
